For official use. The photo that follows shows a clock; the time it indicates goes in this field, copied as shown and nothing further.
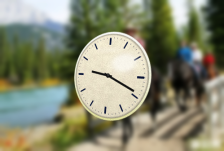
9:19
